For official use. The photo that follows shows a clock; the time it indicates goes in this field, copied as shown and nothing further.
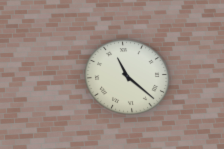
11:23
